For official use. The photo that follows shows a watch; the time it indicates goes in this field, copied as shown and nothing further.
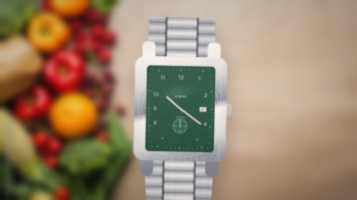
10:21
